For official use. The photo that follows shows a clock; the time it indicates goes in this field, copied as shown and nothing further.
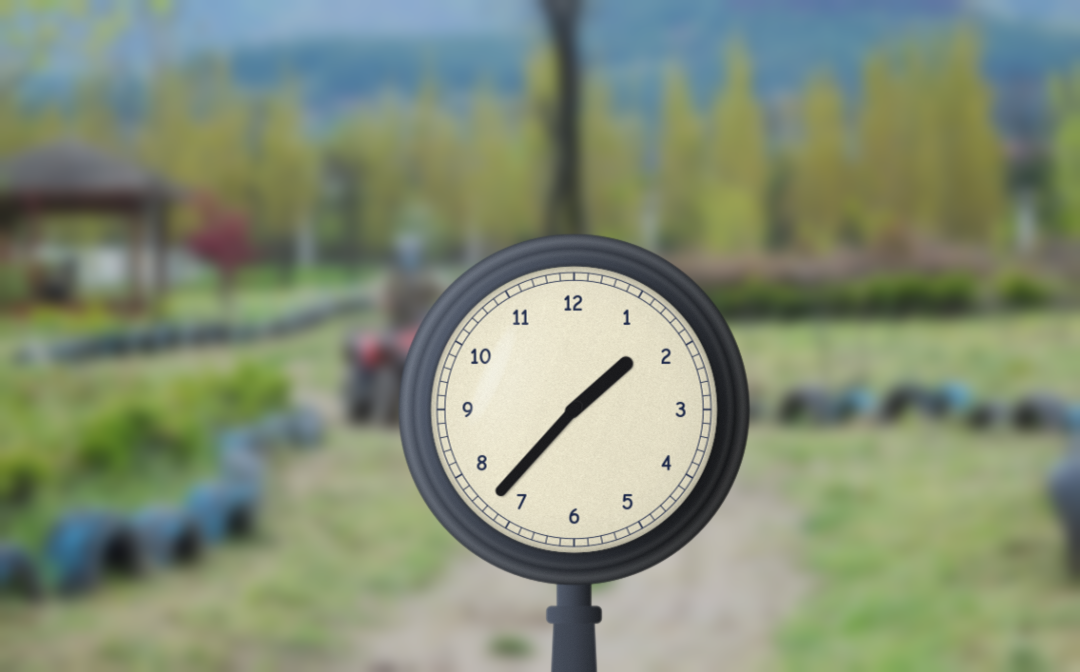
1:37
